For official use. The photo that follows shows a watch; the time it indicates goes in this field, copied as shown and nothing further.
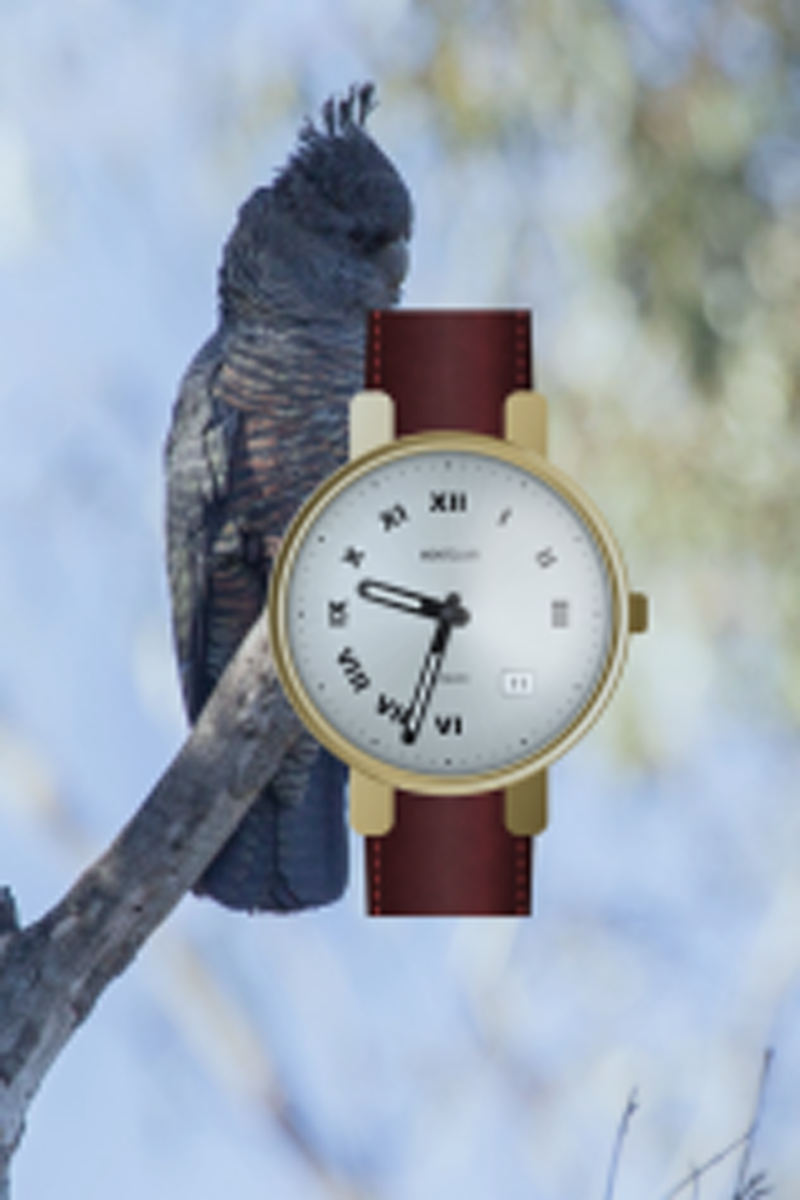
9:33
